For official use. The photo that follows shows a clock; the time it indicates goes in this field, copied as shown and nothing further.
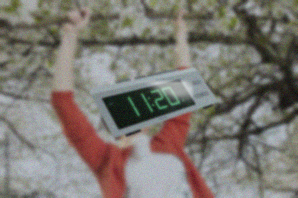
11:20
